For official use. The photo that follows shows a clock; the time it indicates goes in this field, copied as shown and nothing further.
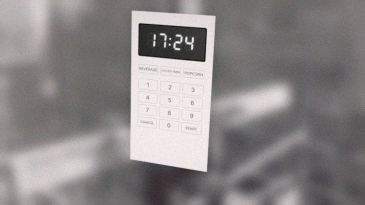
17:24
